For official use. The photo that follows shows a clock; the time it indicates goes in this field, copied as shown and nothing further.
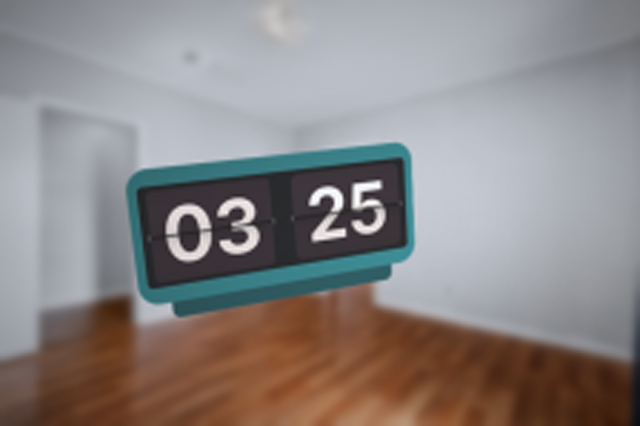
3:25
